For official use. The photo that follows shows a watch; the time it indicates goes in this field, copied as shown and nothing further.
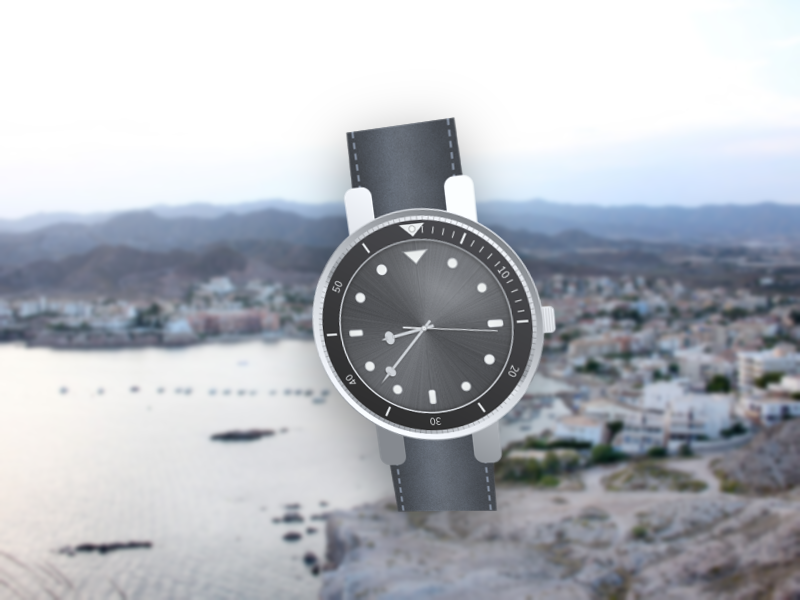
8:37:16
